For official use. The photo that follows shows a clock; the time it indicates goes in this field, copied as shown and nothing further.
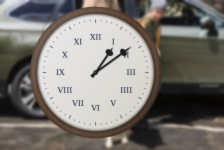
1:09
